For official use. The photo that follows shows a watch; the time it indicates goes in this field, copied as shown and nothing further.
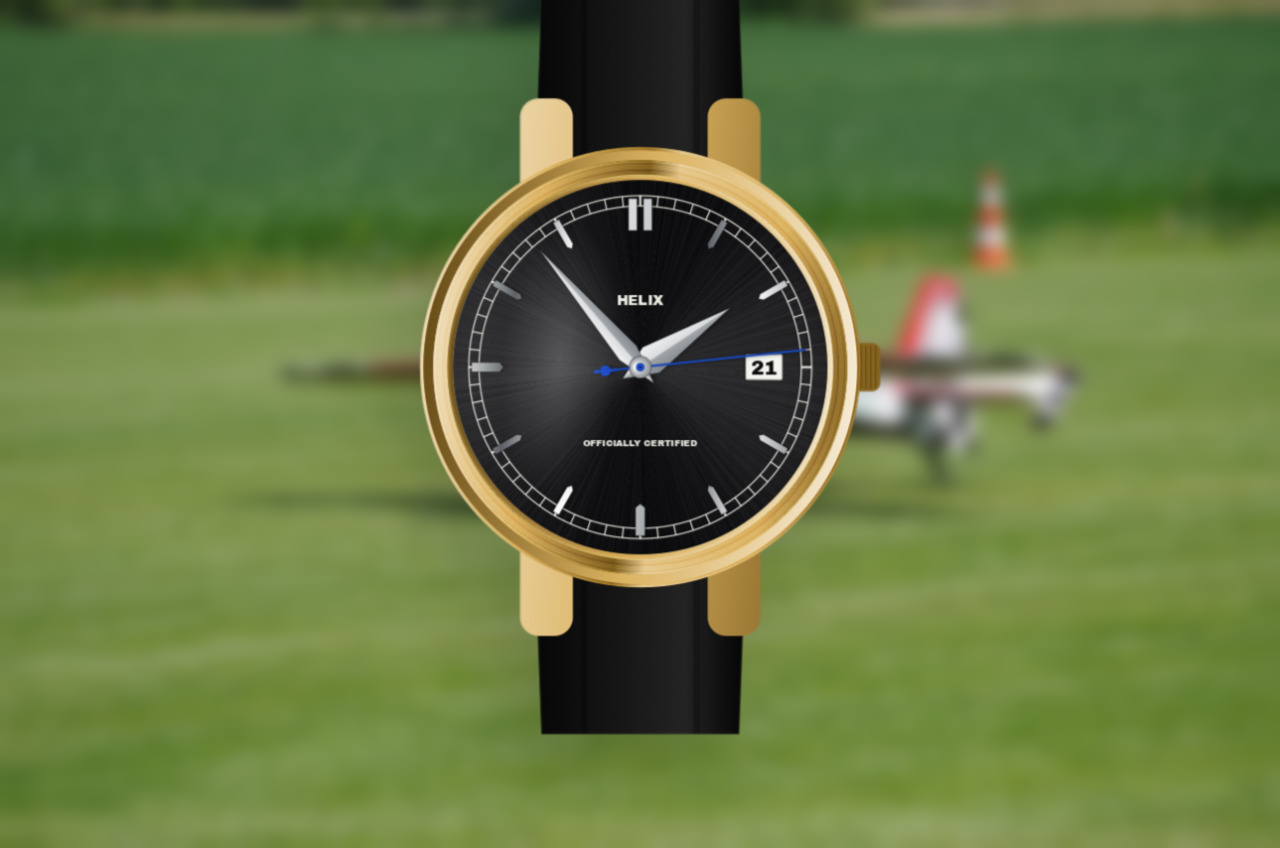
1:53:14
